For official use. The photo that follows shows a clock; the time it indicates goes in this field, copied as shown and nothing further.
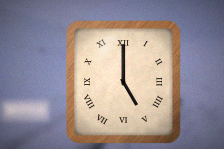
5:00
